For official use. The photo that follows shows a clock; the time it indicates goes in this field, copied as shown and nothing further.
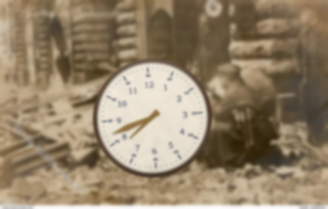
7:42
